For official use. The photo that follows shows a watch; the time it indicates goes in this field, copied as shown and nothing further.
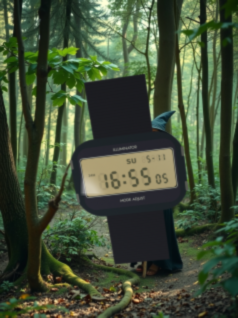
16:55:05
